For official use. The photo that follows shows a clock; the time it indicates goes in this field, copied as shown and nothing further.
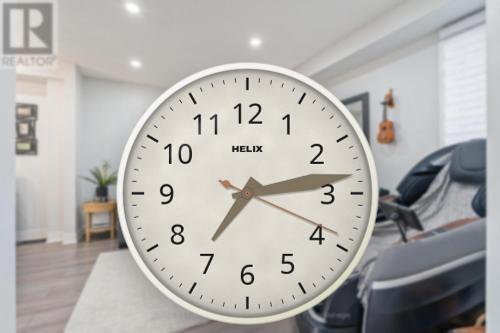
7:13:19
